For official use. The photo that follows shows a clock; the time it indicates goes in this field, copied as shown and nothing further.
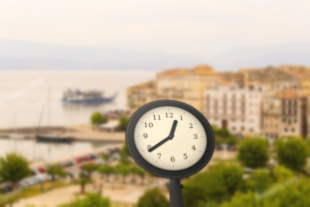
12:39
